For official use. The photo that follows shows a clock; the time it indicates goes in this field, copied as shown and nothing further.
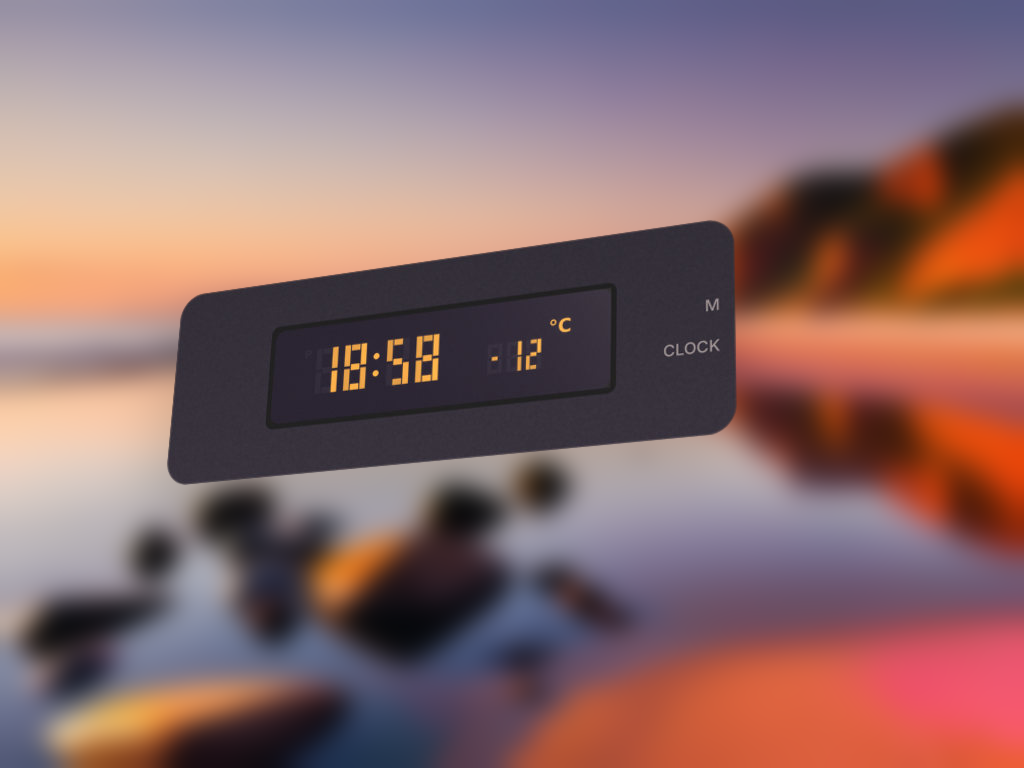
18:58
